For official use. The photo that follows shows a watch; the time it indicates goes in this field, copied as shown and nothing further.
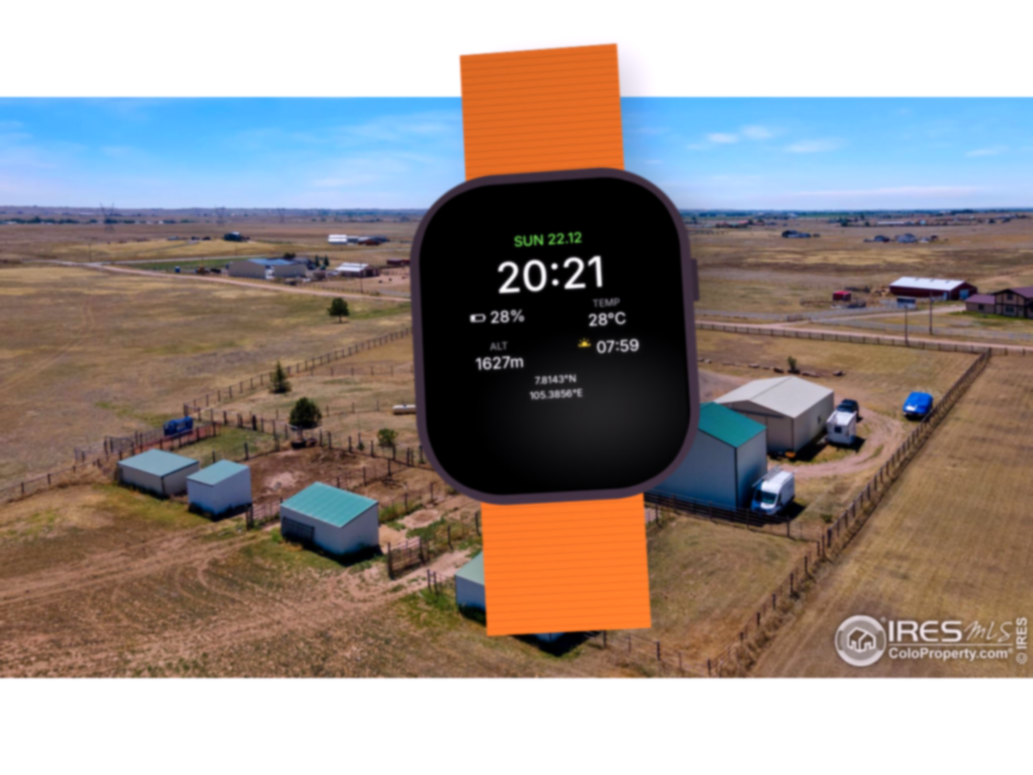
20:21
